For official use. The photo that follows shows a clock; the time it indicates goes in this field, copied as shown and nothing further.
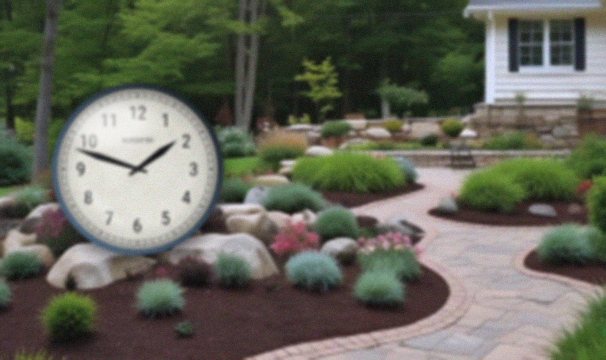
1:48
